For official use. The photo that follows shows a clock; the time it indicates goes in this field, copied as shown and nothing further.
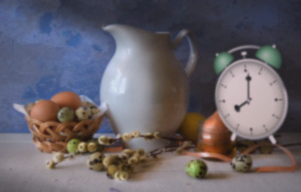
8:01
